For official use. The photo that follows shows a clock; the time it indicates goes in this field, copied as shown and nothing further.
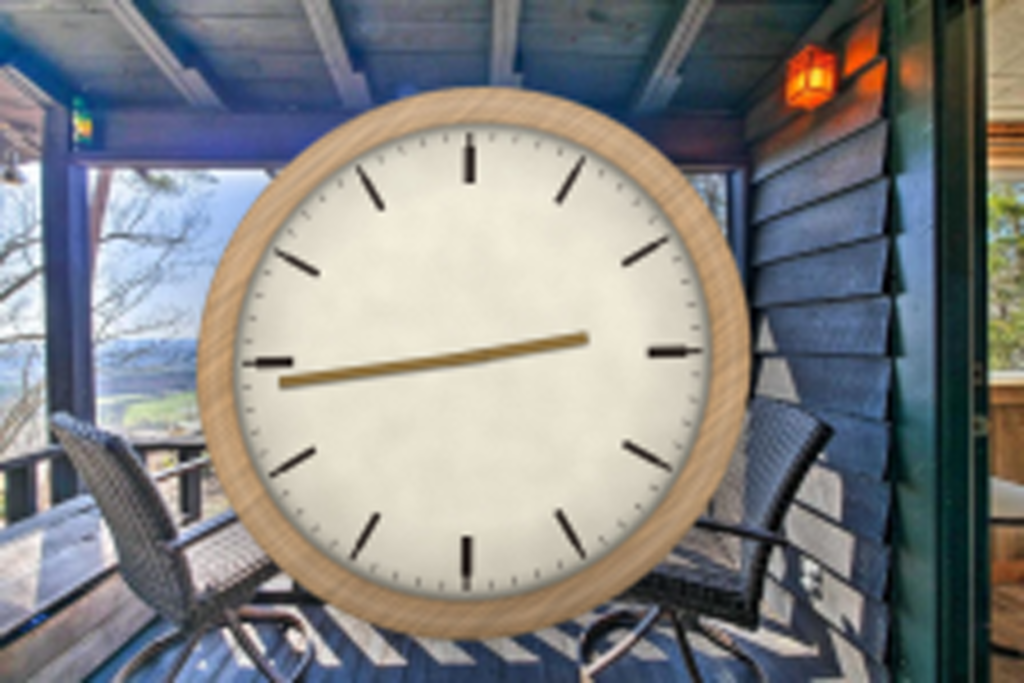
2:44
